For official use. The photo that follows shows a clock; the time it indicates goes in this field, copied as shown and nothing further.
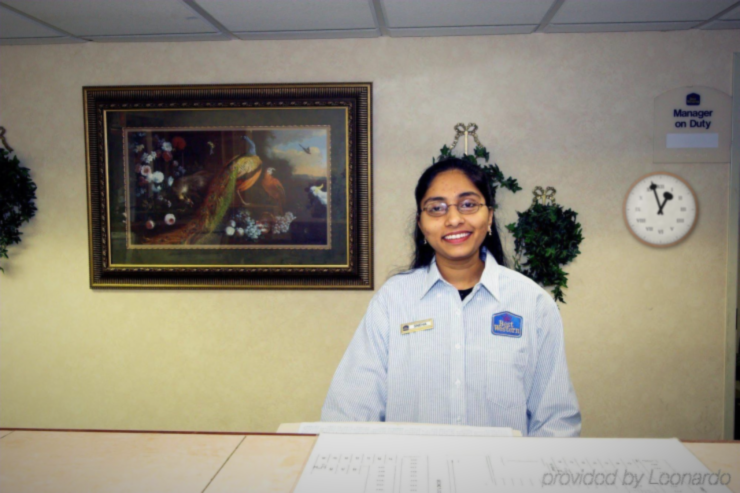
12:57
